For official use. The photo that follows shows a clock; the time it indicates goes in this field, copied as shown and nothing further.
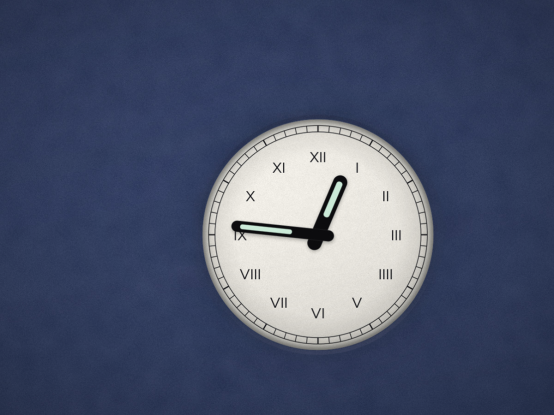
12:46
